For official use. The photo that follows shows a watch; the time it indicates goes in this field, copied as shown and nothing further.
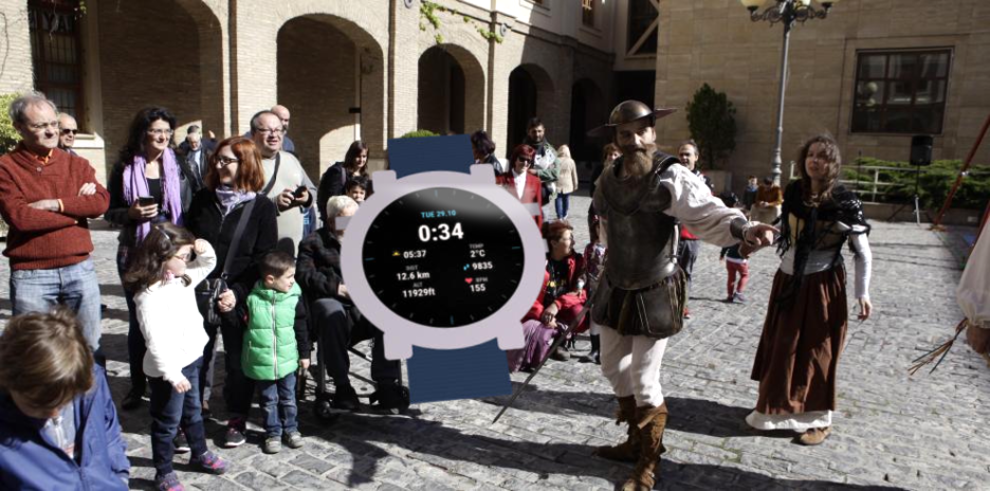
0:34
